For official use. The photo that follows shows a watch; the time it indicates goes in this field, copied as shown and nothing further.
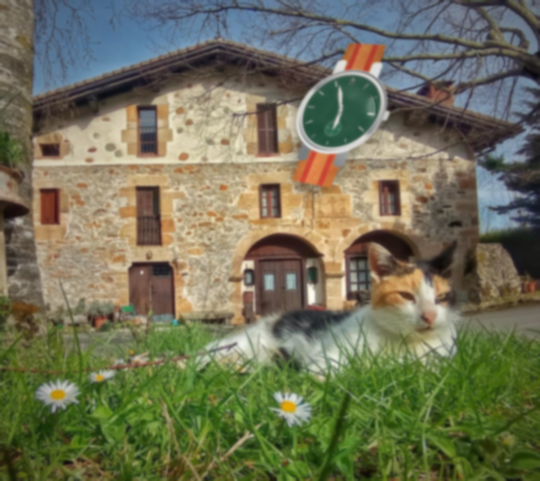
5:56
